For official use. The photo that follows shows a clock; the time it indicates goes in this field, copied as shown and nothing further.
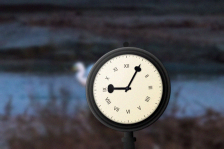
9:05
